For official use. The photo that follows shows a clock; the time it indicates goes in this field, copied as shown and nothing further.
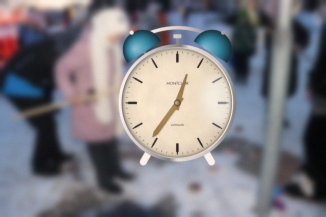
12:36
